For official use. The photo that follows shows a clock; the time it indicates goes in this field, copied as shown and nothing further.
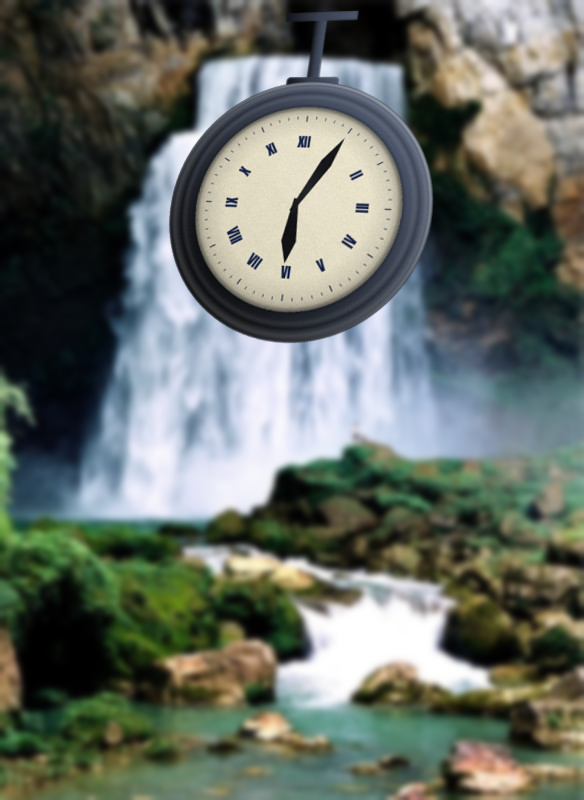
6:05
